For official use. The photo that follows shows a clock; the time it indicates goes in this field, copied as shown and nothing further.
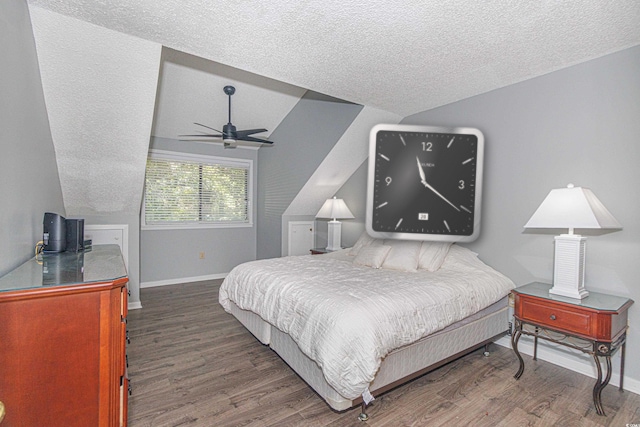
11:21
